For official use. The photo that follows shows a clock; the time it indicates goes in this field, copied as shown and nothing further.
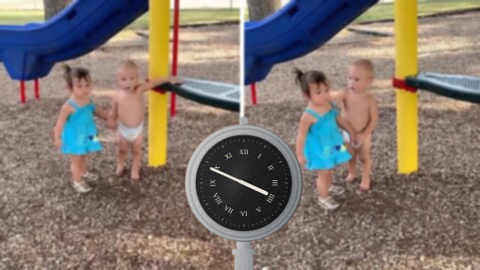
3:49
